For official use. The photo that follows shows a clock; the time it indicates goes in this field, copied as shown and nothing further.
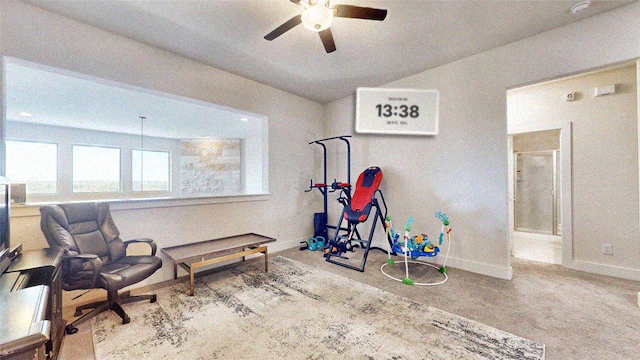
13:38
